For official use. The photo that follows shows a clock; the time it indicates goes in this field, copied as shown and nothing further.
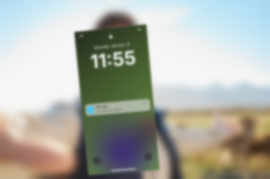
11:55
